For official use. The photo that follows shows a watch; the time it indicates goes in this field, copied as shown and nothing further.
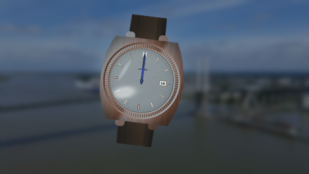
12:00
